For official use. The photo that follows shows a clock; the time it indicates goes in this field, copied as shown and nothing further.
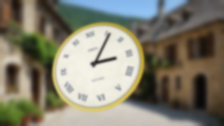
3:06
